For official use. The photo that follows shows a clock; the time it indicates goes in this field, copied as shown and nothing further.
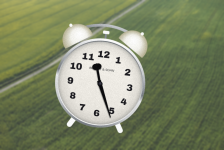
11:26
